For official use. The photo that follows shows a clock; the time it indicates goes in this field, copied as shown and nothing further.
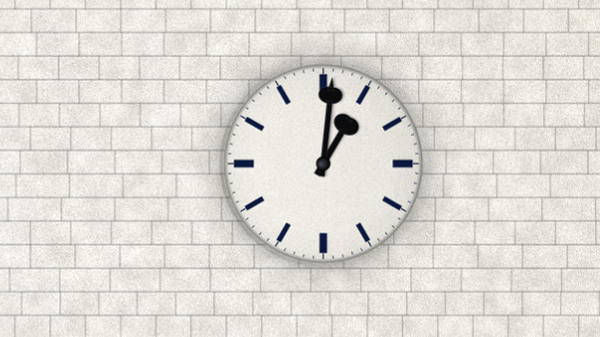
1:01
